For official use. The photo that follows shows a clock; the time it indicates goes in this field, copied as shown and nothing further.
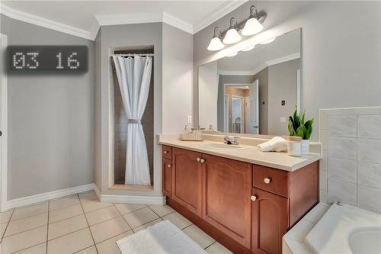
3:16
